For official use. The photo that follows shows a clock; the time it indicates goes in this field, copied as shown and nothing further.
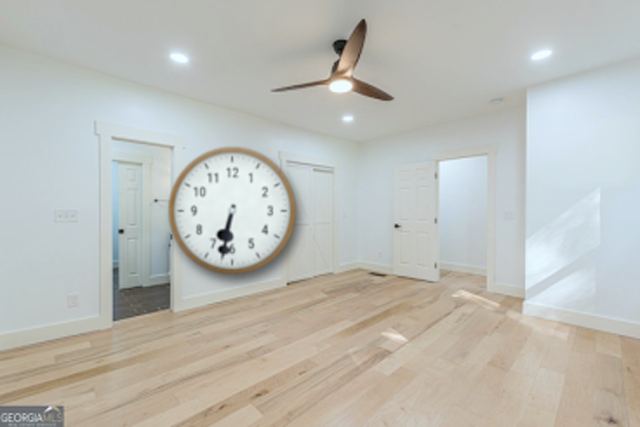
6:32
